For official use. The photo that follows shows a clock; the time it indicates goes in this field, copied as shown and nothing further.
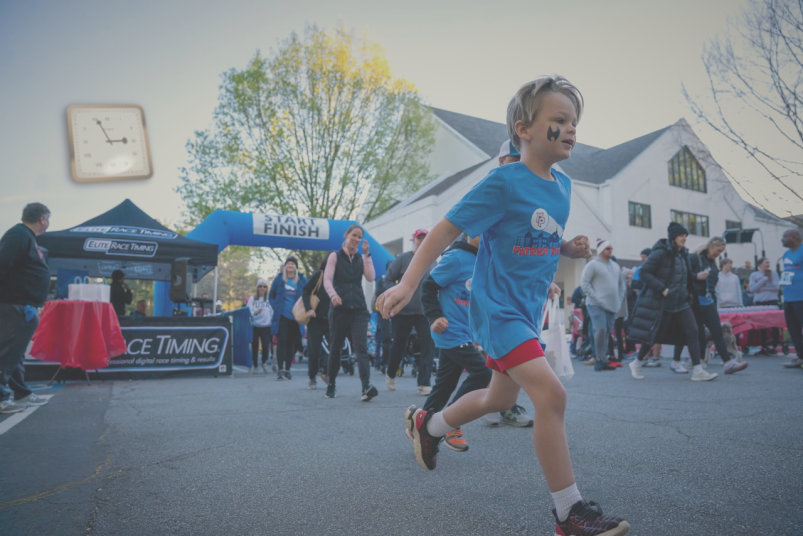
2:56
